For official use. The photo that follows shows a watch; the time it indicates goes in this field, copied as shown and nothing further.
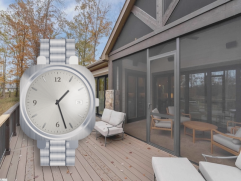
1:27
